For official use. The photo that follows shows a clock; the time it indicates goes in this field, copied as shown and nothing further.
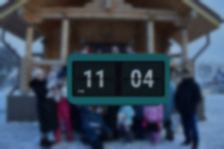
11:04
